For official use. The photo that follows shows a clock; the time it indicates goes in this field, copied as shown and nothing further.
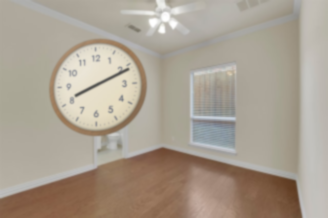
8:11
